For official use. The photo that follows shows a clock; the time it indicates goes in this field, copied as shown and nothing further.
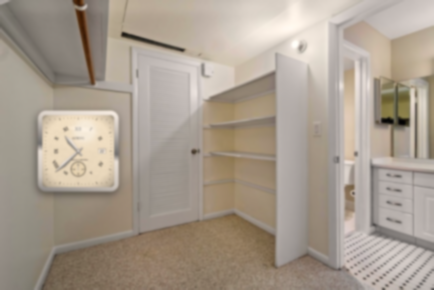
10:38
